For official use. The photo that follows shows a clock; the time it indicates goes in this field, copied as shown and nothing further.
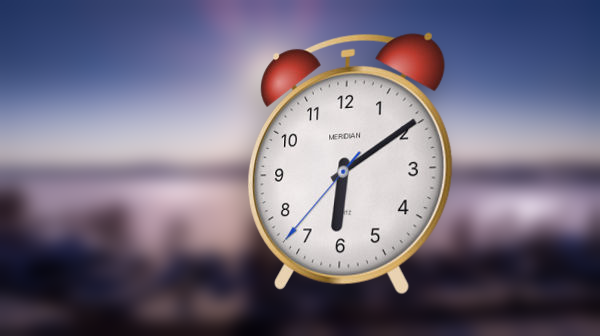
6:09:37
